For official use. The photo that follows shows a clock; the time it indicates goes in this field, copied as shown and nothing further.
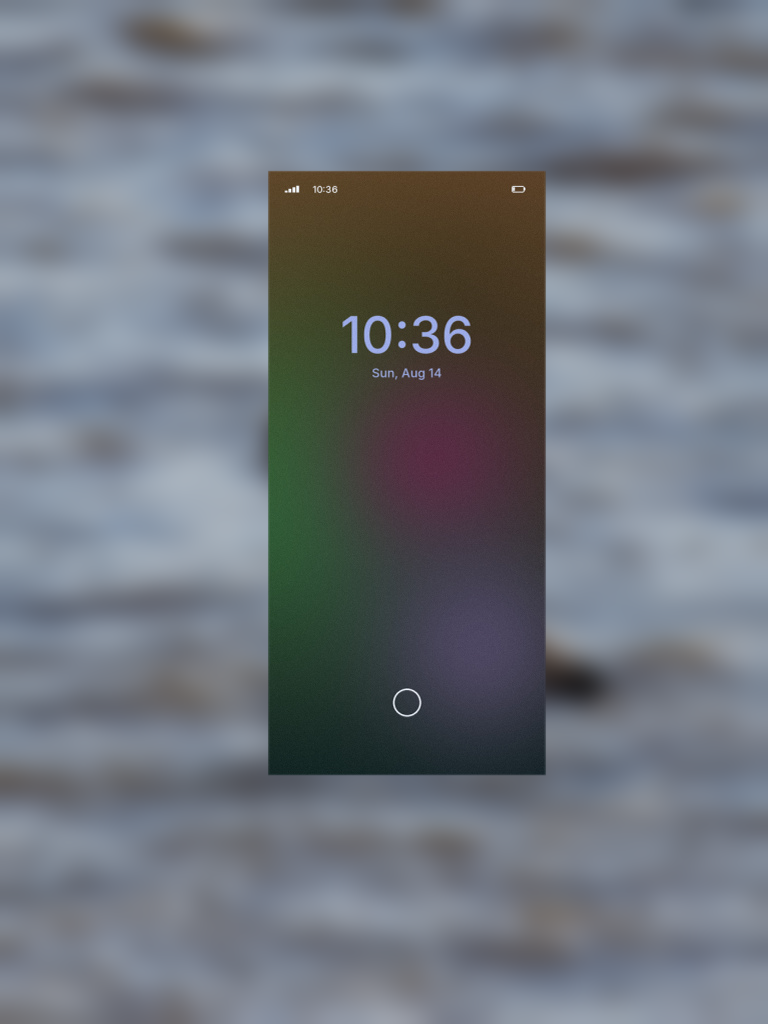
10:36
